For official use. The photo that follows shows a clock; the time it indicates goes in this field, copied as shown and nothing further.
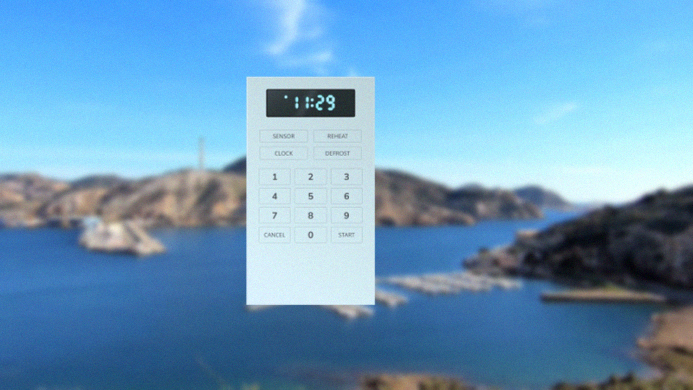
11:29
